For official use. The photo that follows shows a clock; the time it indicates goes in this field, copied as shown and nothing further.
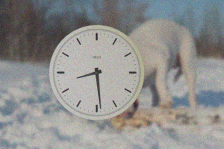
8:29
